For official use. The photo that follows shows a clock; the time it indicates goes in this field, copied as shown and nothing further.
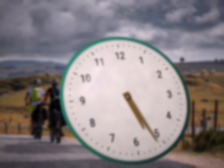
5:26
